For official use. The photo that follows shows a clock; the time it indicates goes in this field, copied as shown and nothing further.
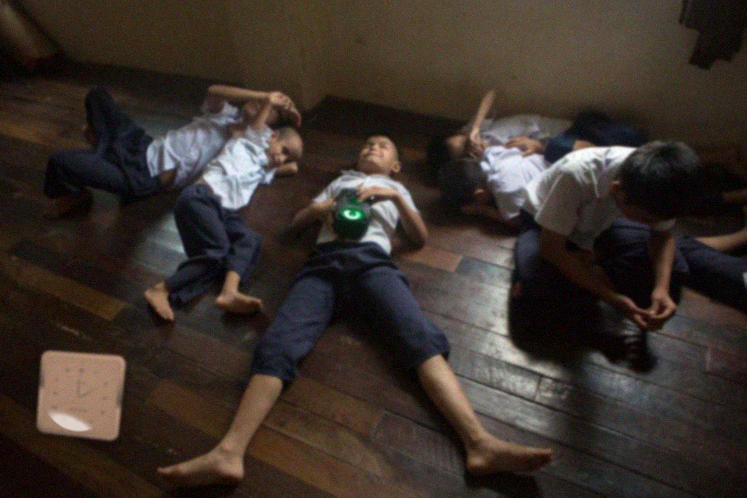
2:00
